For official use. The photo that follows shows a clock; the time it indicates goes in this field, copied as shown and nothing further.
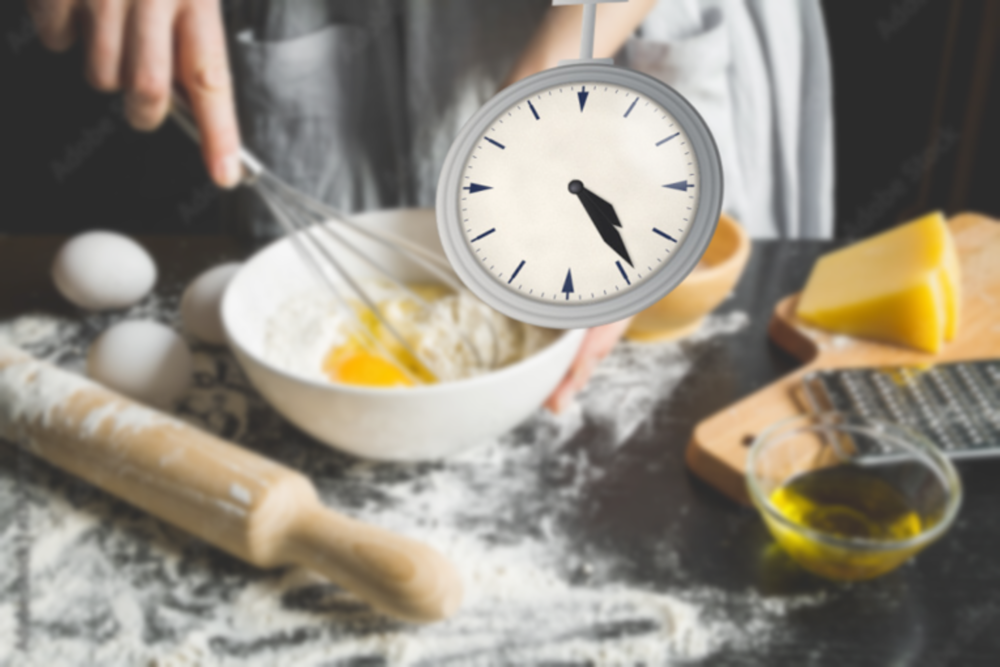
4:24
